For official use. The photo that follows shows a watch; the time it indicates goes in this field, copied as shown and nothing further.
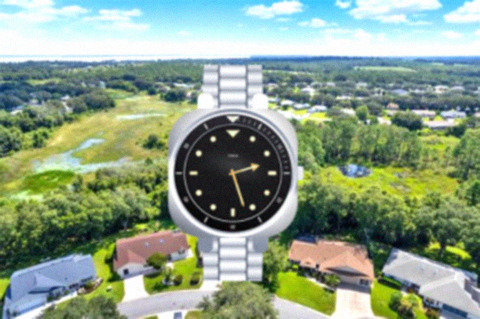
2:27
